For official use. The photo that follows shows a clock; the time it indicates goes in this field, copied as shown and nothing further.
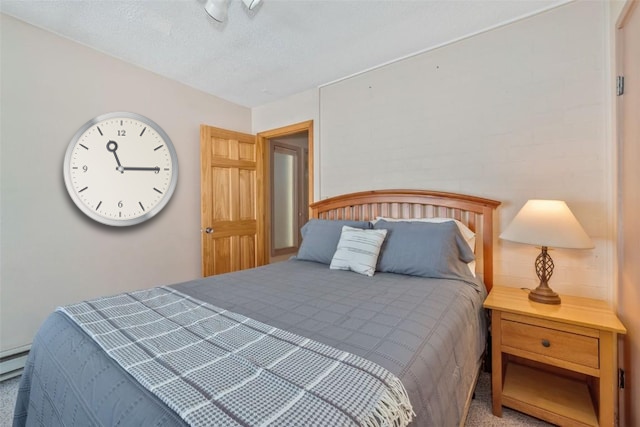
11:15
